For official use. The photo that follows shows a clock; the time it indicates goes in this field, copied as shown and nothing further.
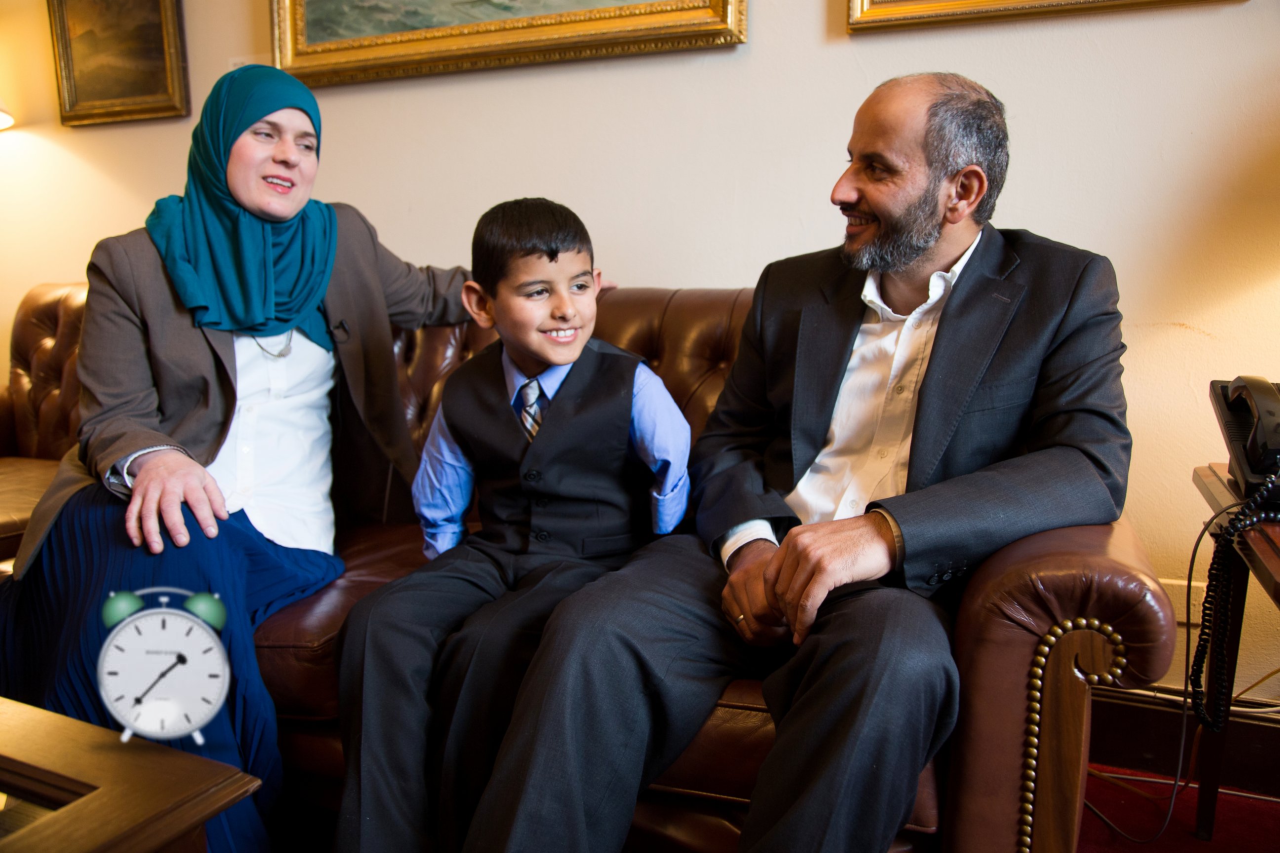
1:37
